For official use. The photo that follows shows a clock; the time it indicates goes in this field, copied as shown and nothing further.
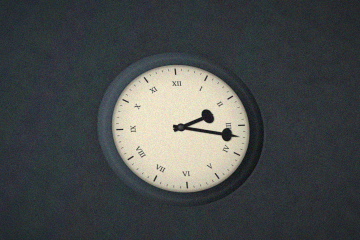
2:17
